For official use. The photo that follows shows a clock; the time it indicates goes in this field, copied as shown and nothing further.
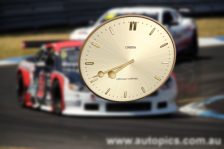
7:41
